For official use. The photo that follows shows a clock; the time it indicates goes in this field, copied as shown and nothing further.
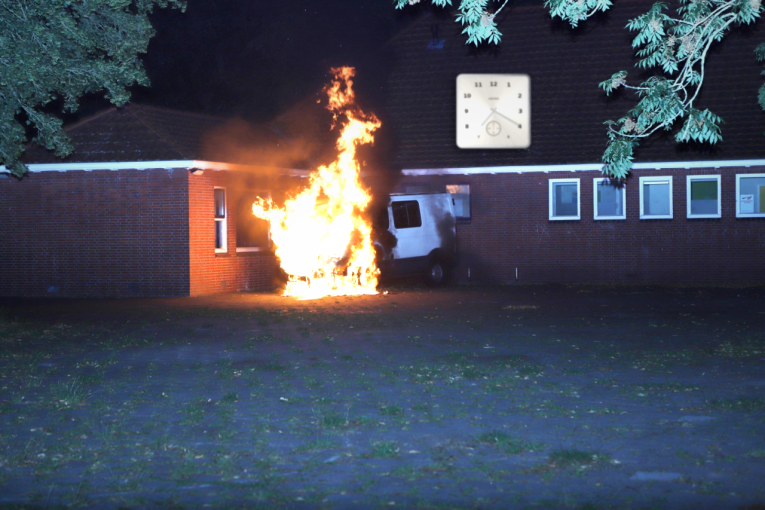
7:20
